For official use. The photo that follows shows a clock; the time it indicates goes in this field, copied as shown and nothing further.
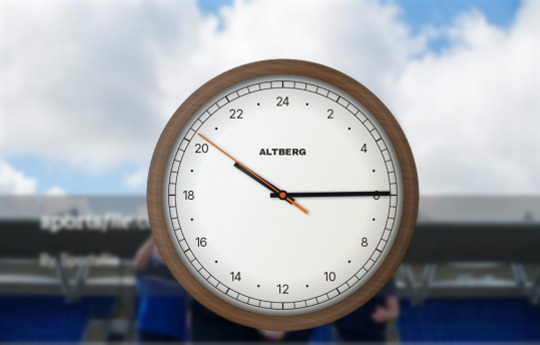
20:14:51
